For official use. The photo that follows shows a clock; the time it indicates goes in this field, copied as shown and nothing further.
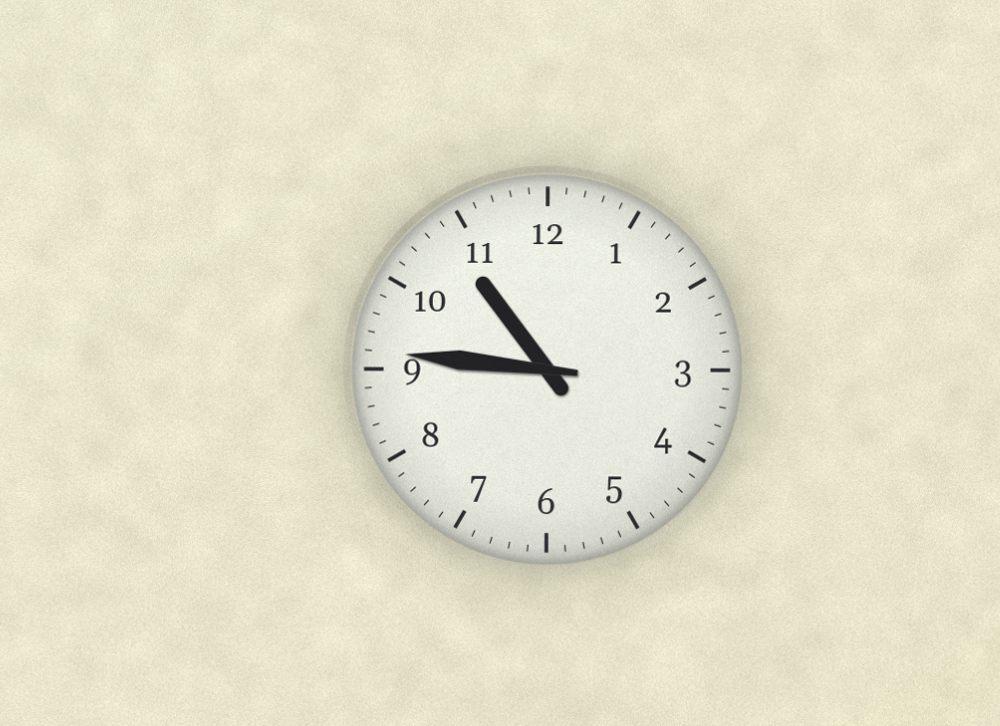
10:46
